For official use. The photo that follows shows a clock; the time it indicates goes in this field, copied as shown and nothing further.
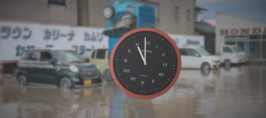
10:59
